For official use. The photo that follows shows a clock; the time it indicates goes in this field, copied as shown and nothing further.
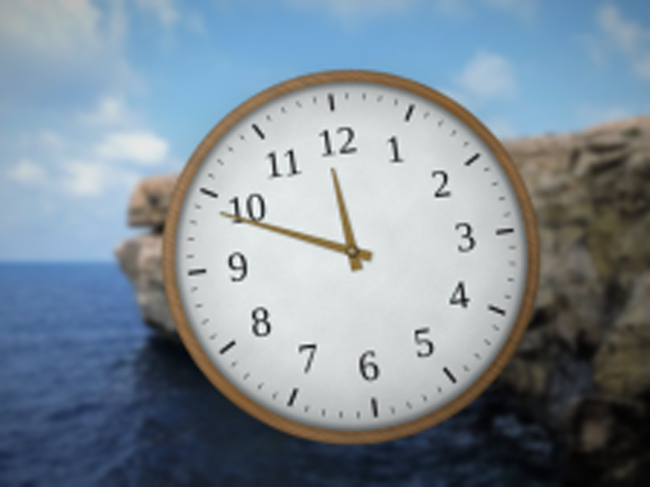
11:49
